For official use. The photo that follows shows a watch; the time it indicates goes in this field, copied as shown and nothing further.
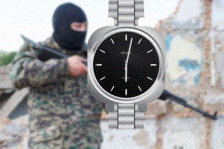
6:02
